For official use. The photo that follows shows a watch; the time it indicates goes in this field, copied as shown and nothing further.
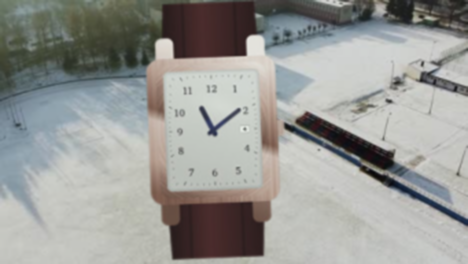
11:09
